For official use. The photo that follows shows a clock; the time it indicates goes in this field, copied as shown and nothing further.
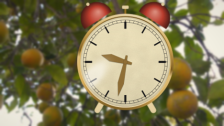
9:32
